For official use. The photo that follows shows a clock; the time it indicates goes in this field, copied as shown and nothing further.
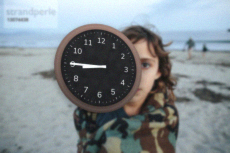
8:45
